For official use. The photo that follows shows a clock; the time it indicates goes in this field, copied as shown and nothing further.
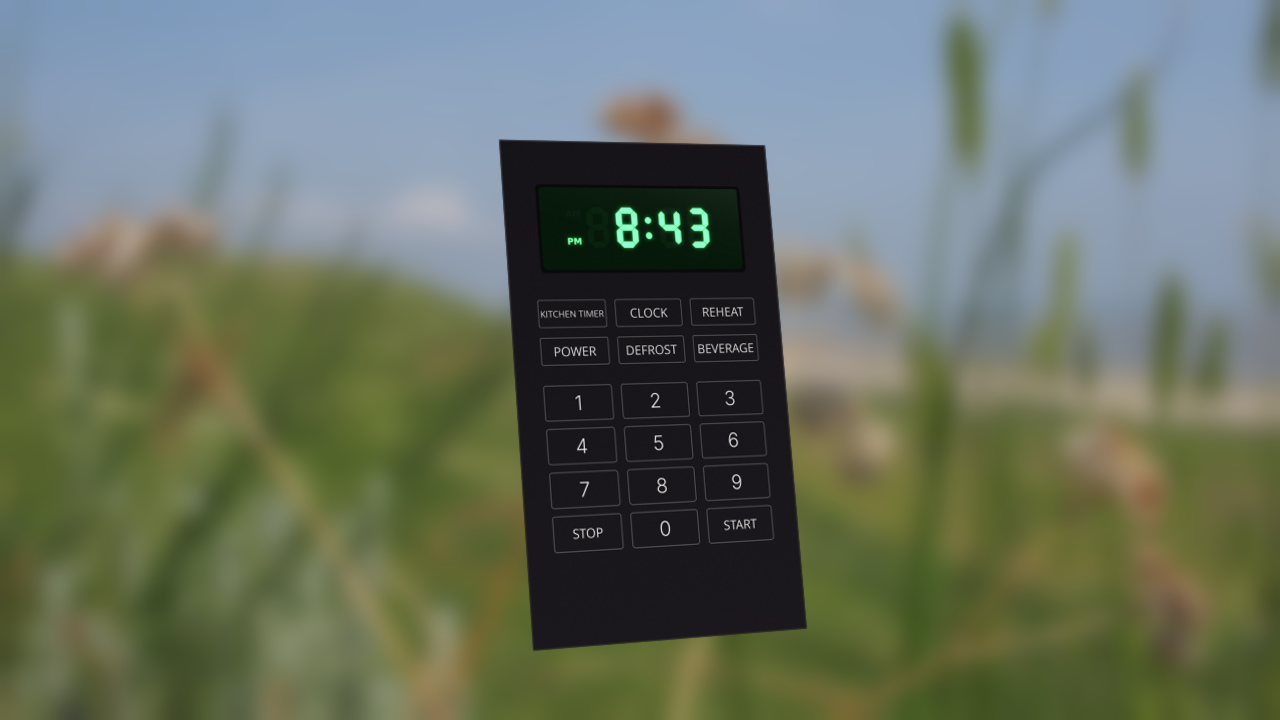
8:43
